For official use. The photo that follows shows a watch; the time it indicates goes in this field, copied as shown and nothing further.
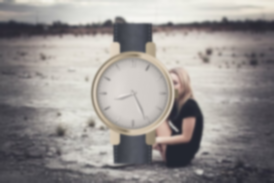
8:26
